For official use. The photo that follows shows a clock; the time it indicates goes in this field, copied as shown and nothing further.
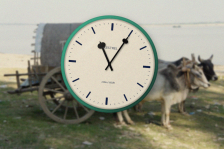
11:05
